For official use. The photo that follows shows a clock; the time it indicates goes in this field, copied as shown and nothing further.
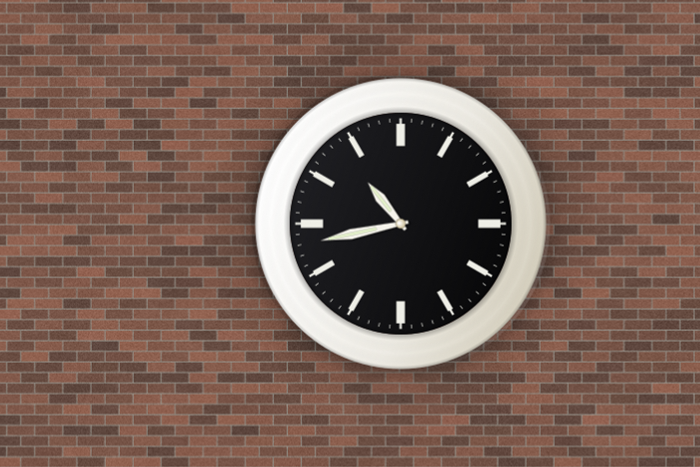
10:43
